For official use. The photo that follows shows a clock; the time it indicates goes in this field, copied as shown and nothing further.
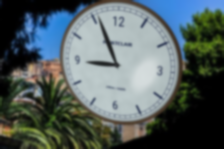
8:56
